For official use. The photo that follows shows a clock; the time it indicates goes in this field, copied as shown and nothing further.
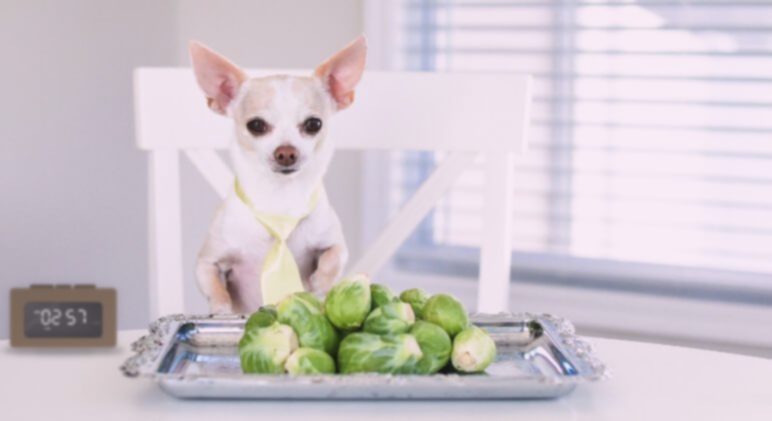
2:57
